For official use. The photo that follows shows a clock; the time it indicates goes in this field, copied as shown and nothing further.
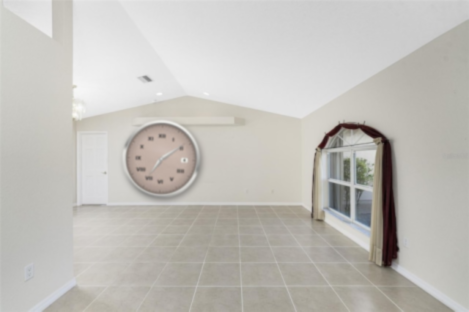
7:09
